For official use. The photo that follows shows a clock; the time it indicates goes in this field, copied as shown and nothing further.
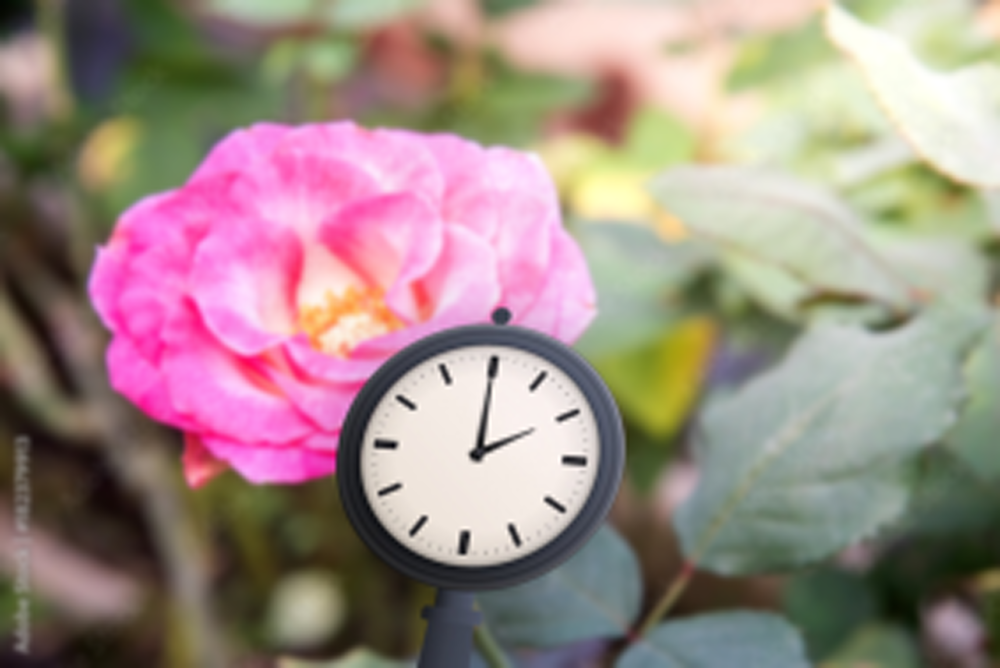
2:00
